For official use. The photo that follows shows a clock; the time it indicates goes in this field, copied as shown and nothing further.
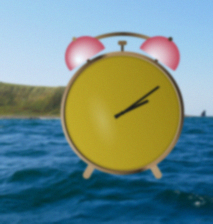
2:09
